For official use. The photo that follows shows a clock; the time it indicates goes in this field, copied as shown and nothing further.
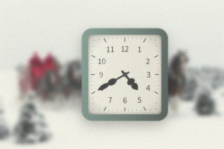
4:40
